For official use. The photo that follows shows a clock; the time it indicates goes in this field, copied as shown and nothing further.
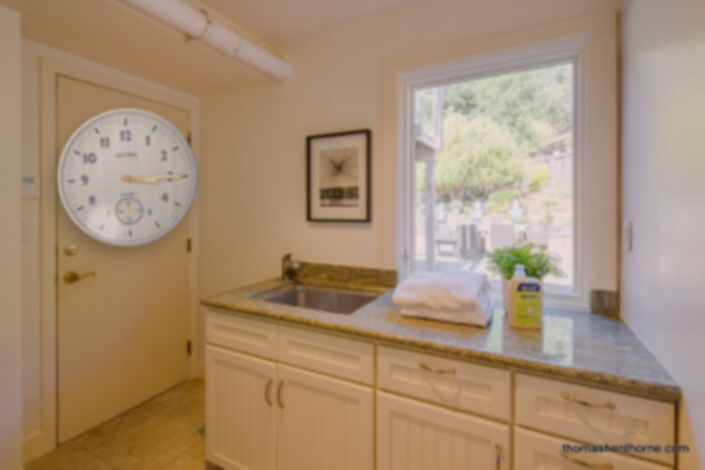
3:15
